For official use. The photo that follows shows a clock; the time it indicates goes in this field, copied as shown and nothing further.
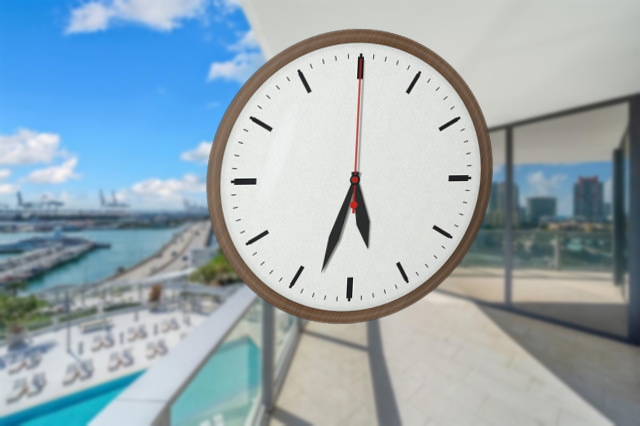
5:33:00
